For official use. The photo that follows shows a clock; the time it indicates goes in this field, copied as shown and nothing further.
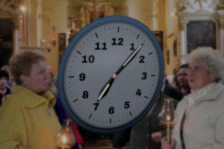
7:07
